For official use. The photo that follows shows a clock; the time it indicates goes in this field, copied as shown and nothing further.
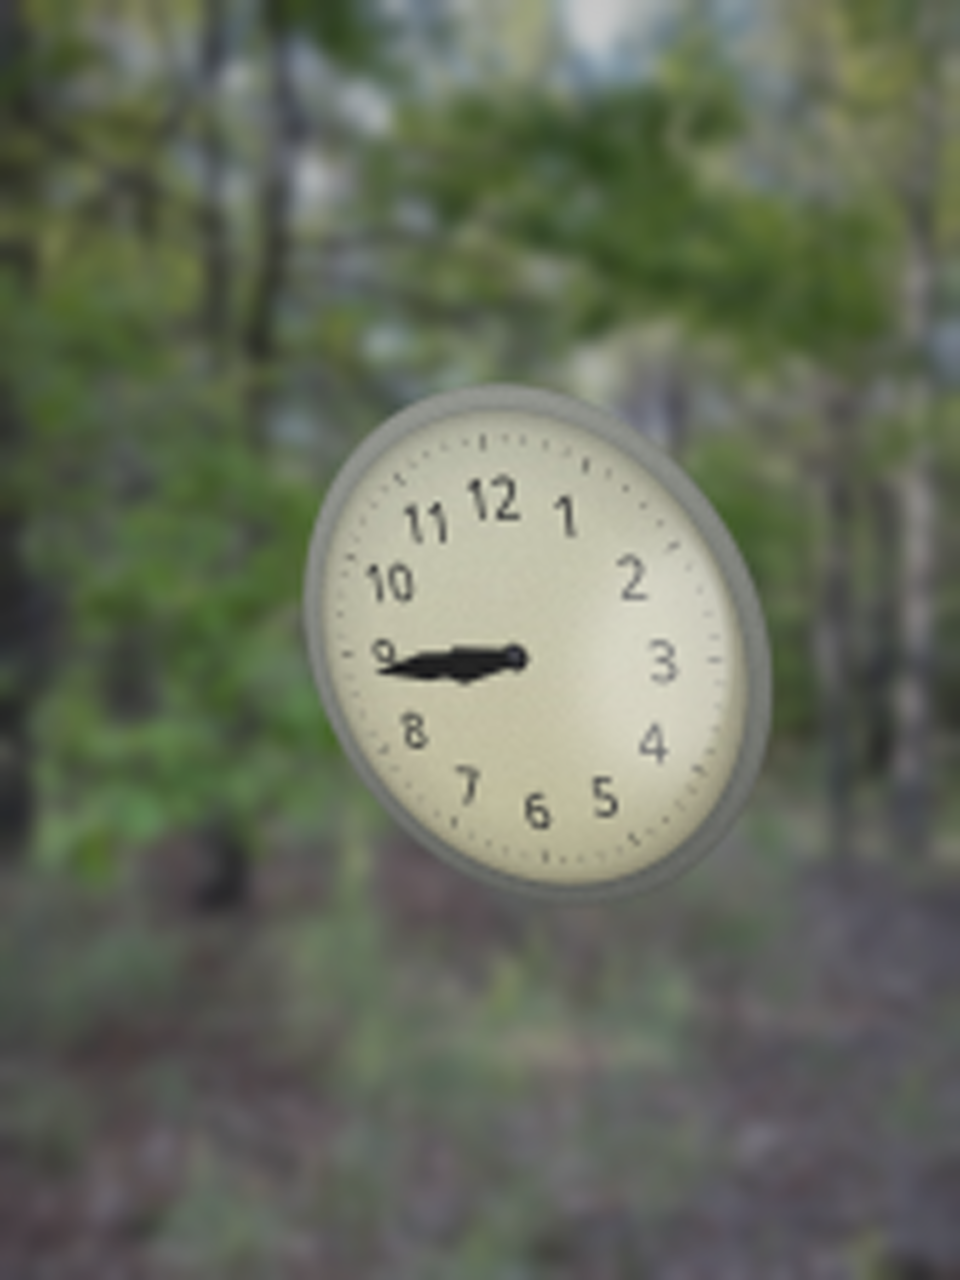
8:44
